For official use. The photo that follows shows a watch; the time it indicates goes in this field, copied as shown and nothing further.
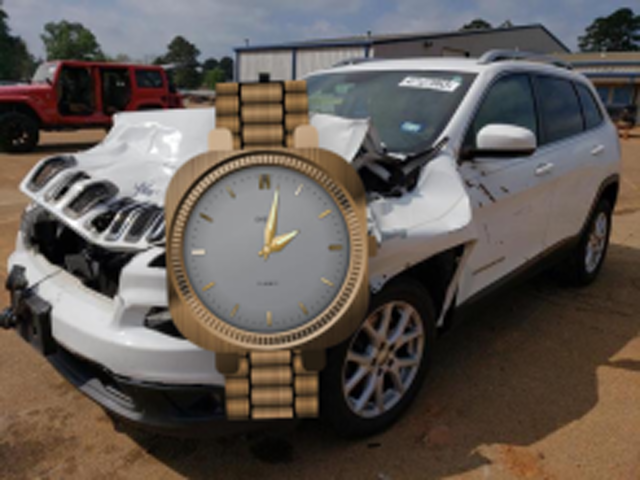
2:02
